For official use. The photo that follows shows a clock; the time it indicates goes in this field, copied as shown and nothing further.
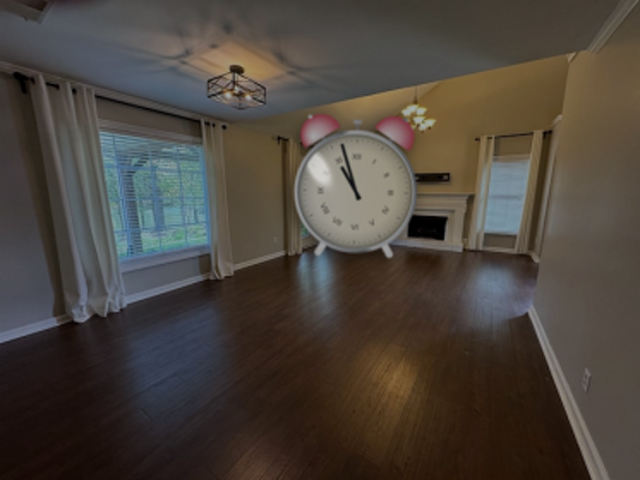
10:57
